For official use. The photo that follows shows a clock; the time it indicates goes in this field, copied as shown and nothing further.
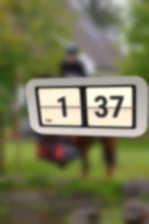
1:37
